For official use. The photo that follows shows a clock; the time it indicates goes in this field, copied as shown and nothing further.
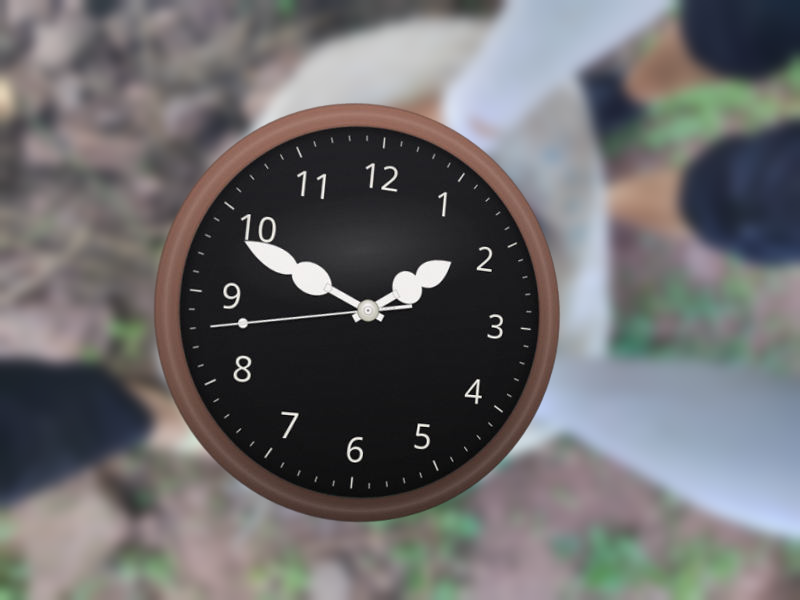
1:48:43
